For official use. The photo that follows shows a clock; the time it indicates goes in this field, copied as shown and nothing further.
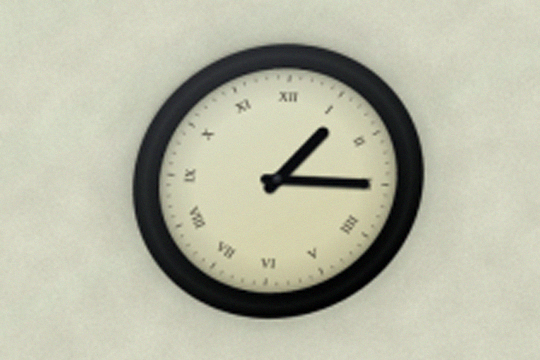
1:15
